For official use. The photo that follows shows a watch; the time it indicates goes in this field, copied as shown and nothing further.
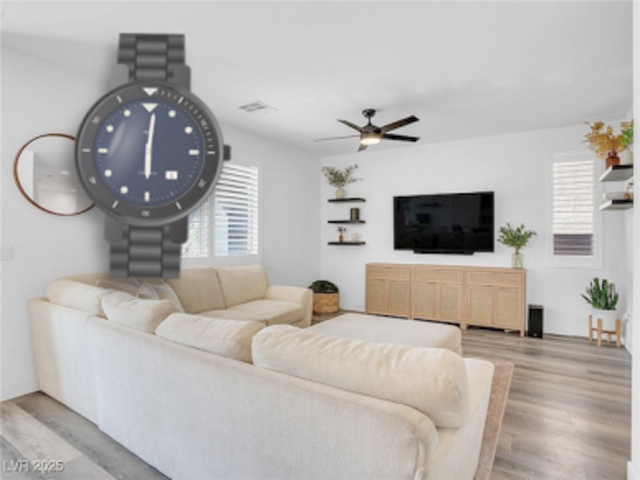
6:01
